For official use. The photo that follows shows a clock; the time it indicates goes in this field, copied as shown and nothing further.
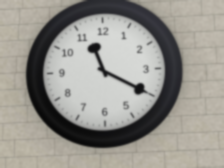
11:20
